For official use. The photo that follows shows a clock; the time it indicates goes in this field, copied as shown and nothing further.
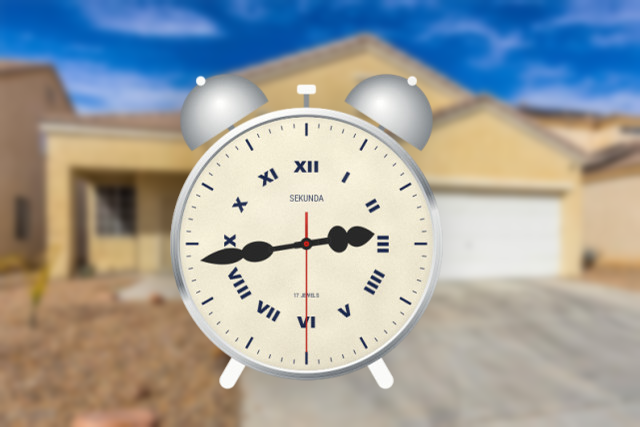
2:43:30
